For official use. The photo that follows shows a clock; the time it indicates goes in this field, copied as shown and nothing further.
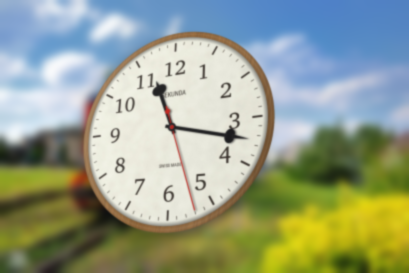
11:17:27
